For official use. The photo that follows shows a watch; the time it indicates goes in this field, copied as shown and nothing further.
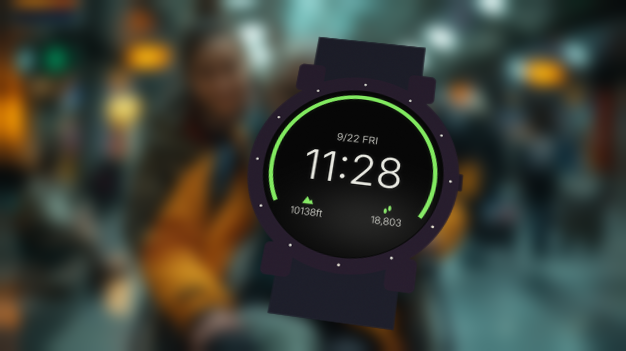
11:28
